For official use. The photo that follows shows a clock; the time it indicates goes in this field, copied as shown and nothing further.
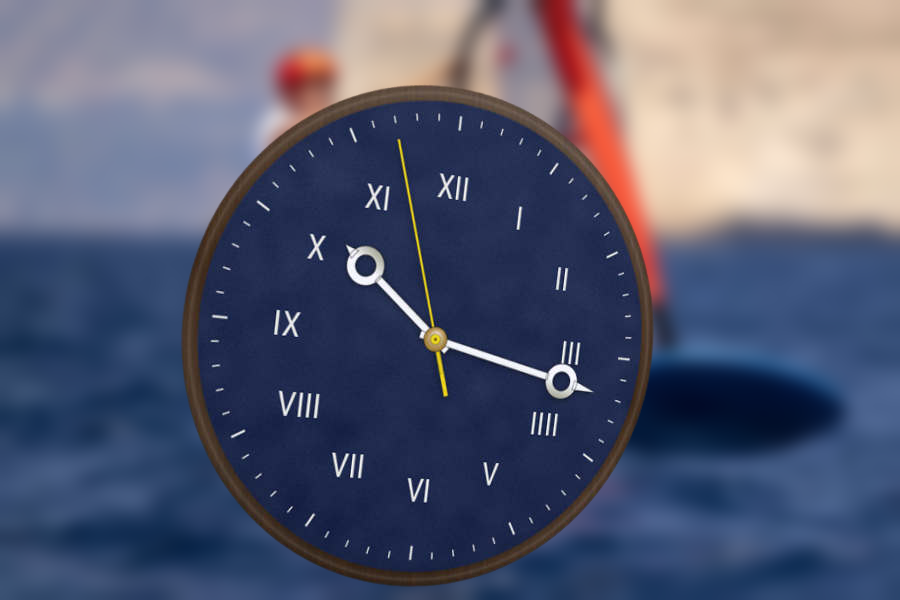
10:16:57
